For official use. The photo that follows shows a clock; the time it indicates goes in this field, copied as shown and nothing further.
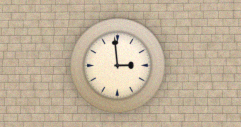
2:59
